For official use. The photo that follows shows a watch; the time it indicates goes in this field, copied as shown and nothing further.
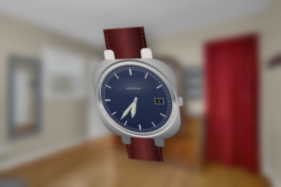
6:37
